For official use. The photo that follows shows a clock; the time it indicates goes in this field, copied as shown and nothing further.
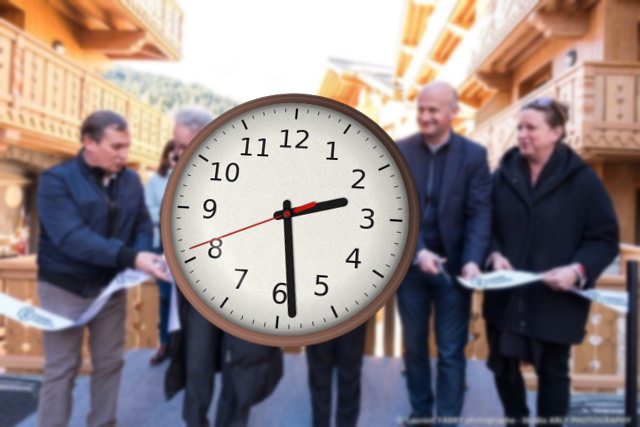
2:28:41
